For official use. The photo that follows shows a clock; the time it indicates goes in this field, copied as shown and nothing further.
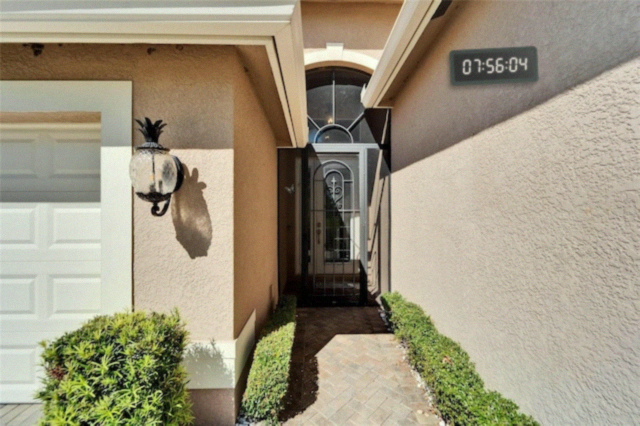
7:56:04
